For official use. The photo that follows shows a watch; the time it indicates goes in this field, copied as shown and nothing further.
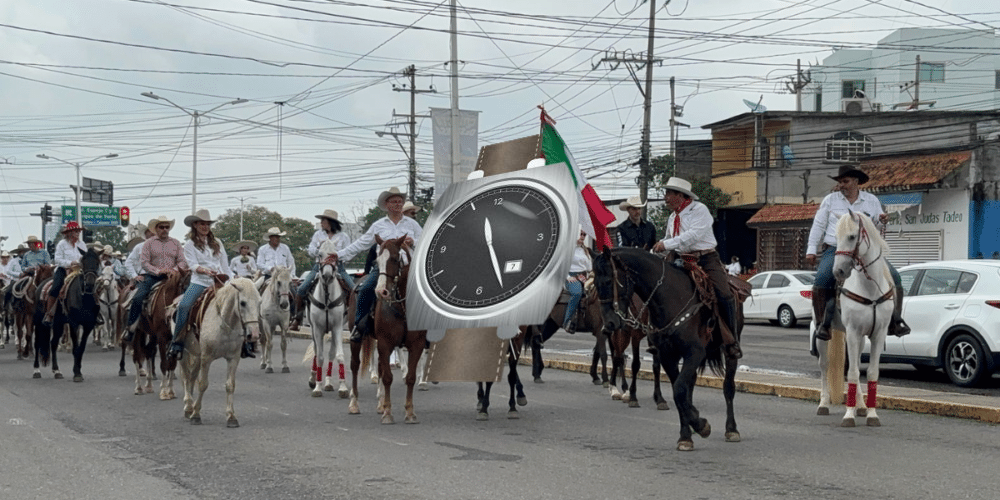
11:26
